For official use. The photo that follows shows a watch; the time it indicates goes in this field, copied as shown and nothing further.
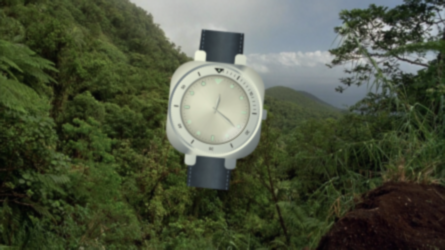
12:21
